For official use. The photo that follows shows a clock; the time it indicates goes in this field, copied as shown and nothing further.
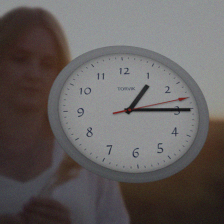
1:15:13
